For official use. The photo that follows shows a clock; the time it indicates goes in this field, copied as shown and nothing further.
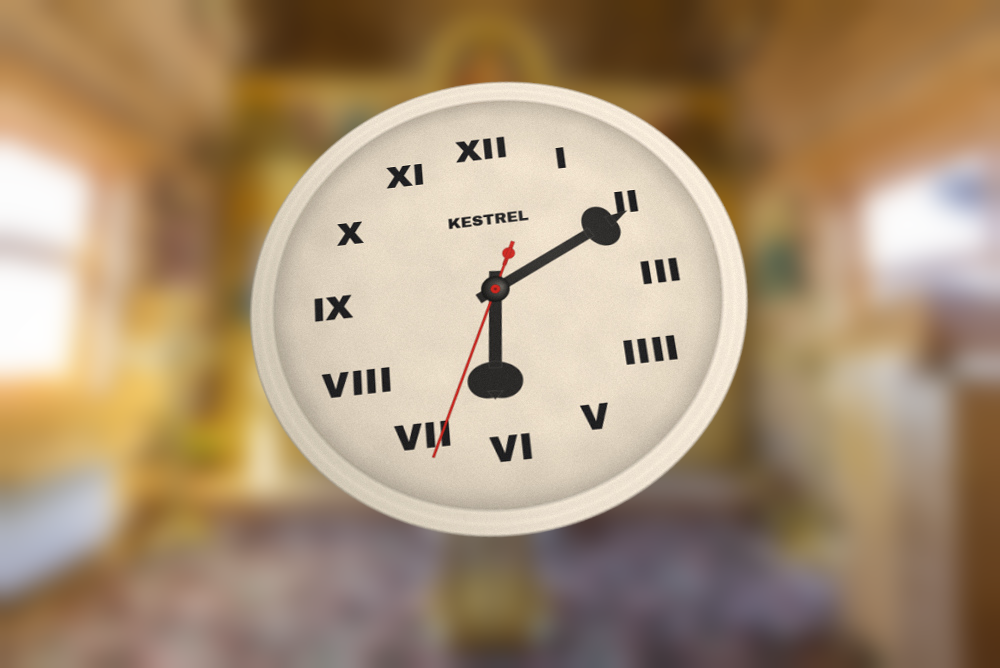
6:10:34
